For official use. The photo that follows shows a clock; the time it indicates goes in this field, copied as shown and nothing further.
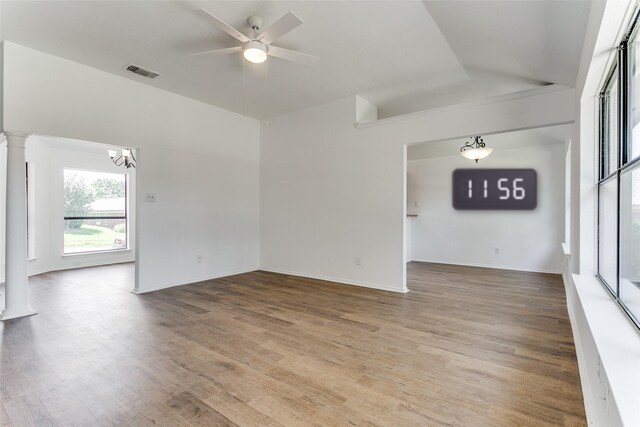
11:56
